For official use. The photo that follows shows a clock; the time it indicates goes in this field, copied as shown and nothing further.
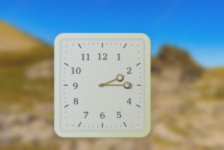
2:15
